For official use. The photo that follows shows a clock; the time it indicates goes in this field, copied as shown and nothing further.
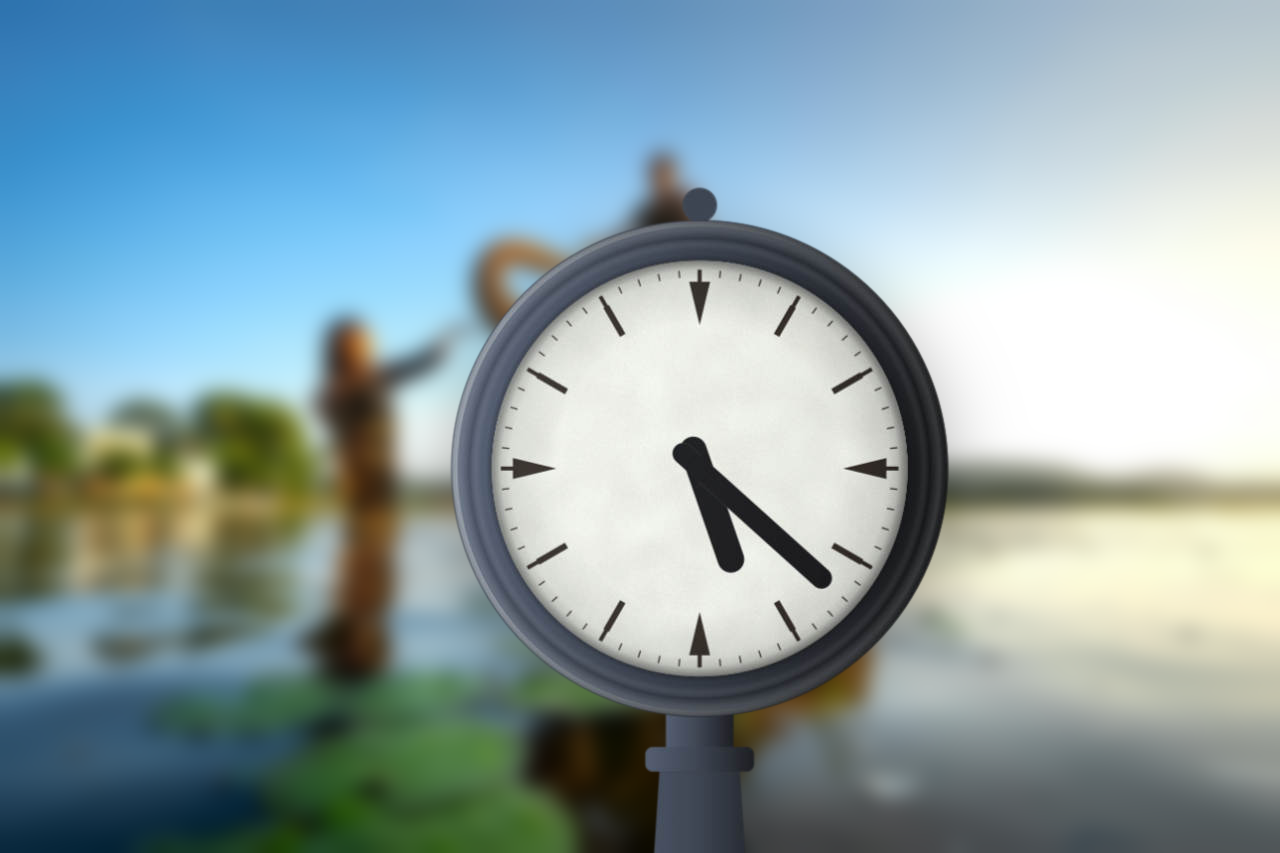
5:22
